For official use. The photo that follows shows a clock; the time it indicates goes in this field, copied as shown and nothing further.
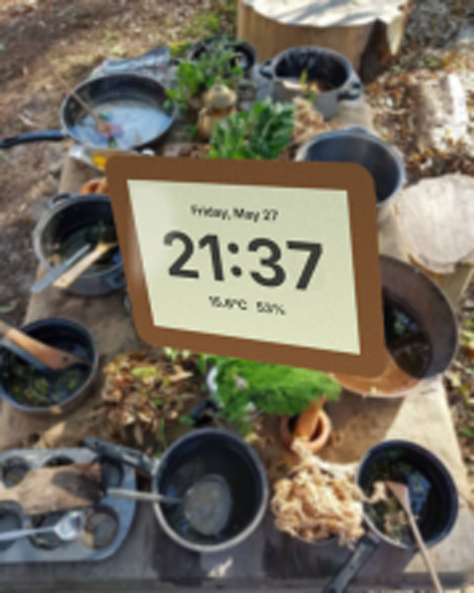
21:37
